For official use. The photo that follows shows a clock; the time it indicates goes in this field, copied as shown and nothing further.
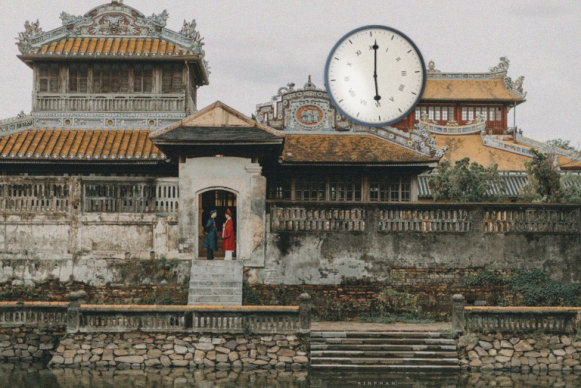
6:01
